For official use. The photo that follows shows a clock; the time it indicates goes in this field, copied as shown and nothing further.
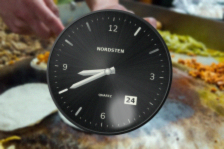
8:40
